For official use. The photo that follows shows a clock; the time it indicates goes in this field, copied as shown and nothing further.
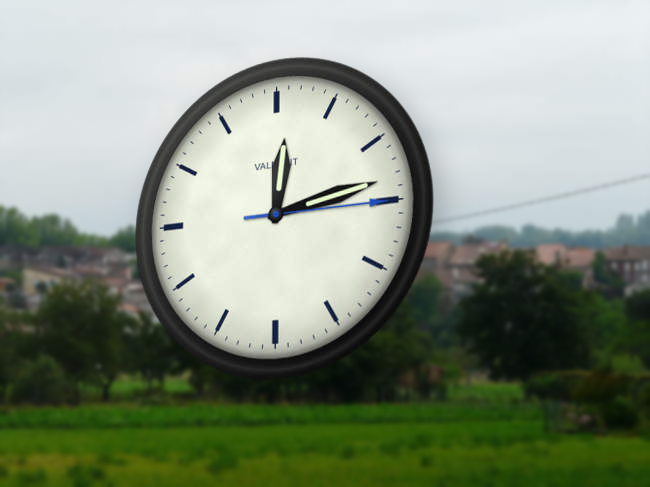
12:13:15
